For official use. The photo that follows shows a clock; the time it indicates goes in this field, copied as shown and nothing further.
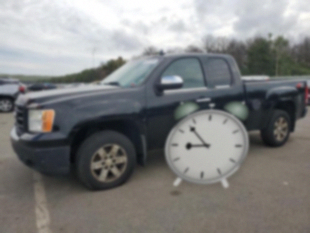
8:53
